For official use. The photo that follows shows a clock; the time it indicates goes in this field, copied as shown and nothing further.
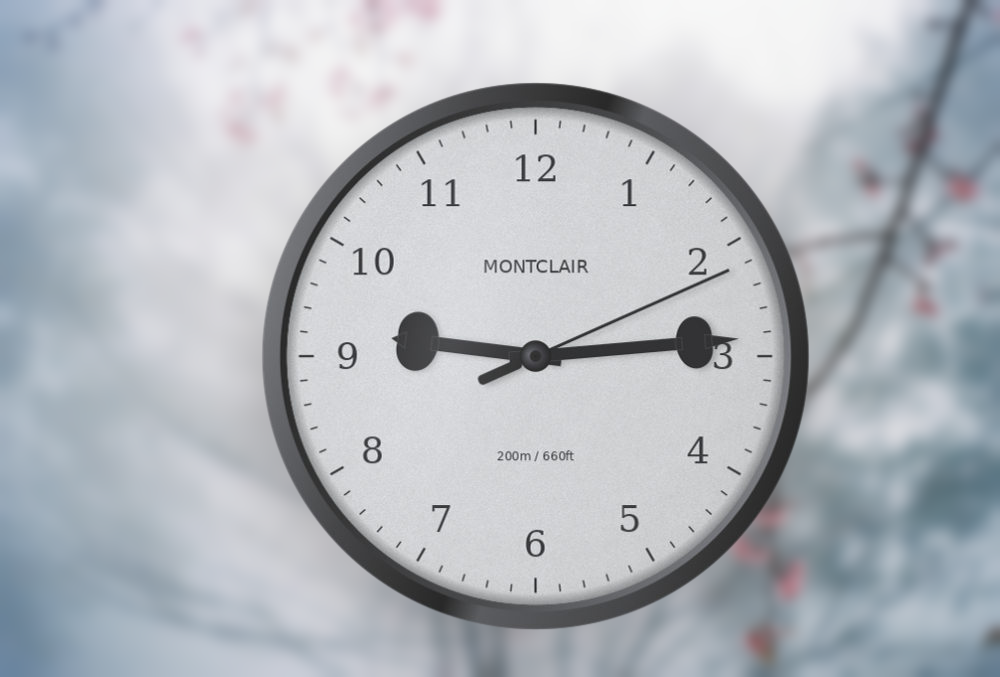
9:14:11
